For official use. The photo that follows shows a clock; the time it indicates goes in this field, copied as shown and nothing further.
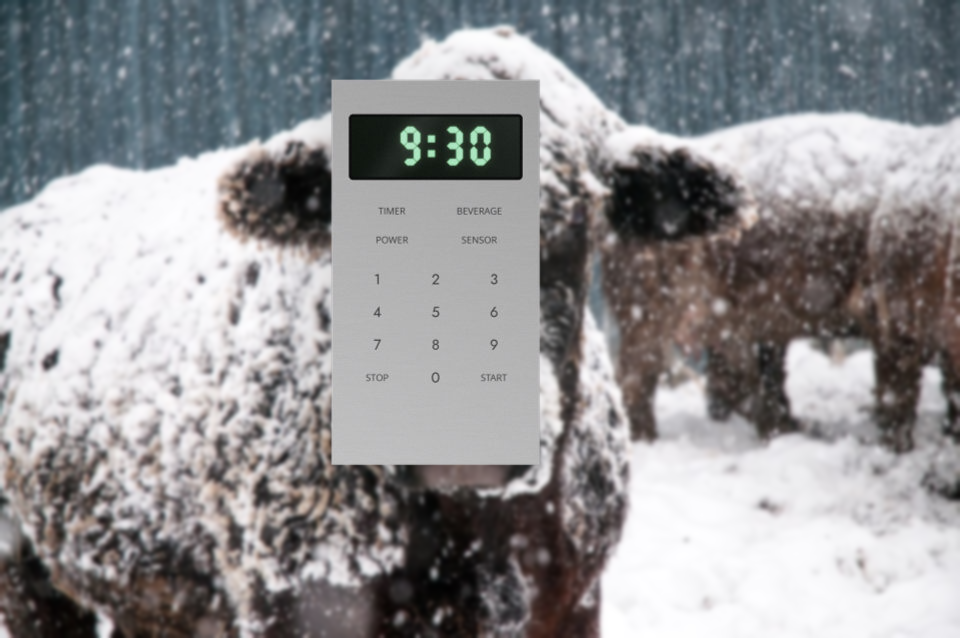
9:30
